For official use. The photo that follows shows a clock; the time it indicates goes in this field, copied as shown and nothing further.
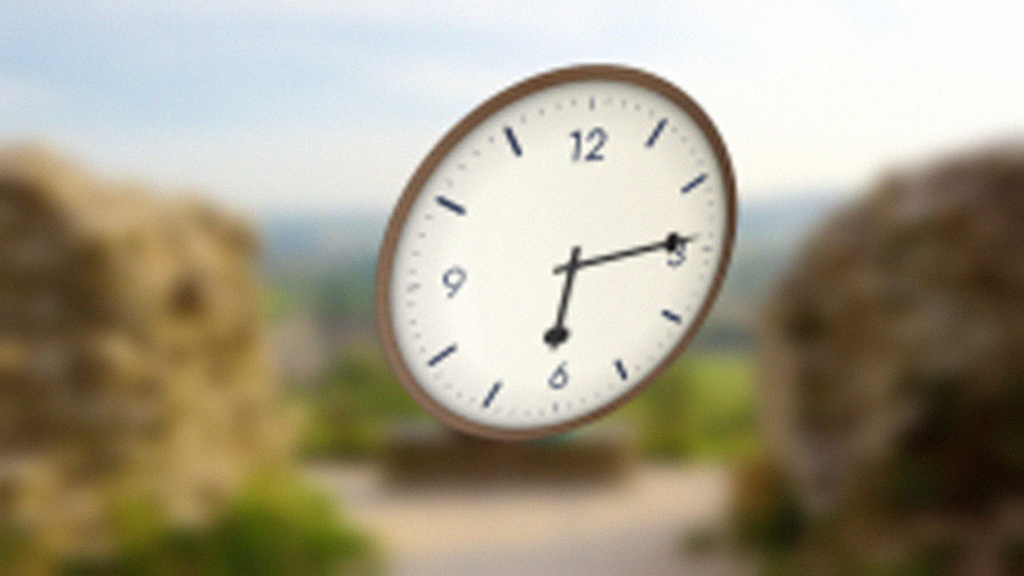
6:14
